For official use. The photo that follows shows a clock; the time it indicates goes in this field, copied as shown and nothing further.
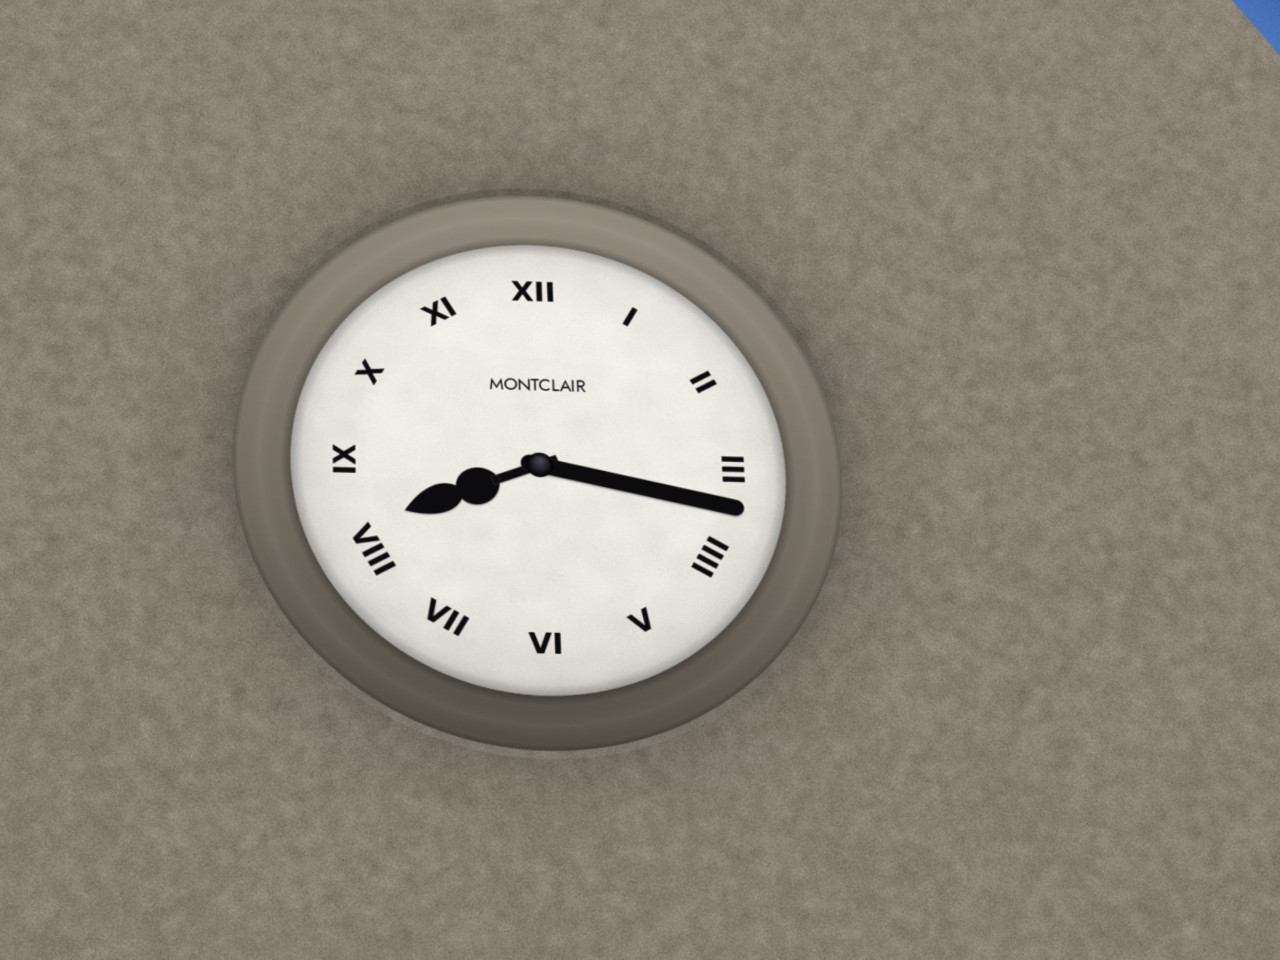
8:17
